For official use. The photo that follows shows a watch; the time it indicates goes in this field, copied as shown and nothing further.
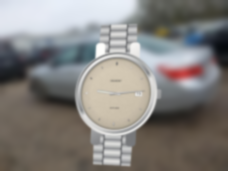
9:14
